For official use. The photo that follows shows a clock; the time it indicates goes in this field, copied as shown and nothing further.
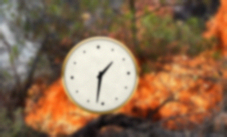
1:32
